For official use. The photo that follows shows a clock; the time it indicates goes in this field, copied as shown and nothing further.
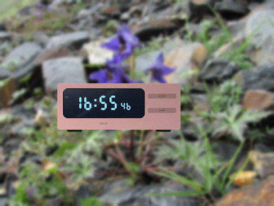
16:55:46
